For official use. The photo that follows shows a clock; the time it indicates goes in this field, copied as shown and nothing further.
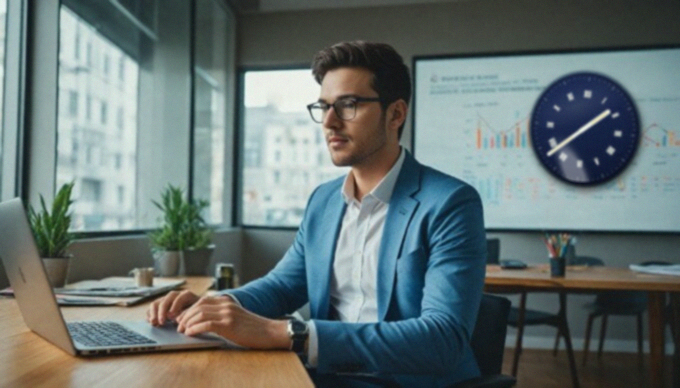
1:38
